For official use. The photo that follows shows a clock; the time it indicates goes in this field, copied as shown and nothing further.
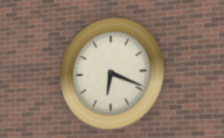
6:19
